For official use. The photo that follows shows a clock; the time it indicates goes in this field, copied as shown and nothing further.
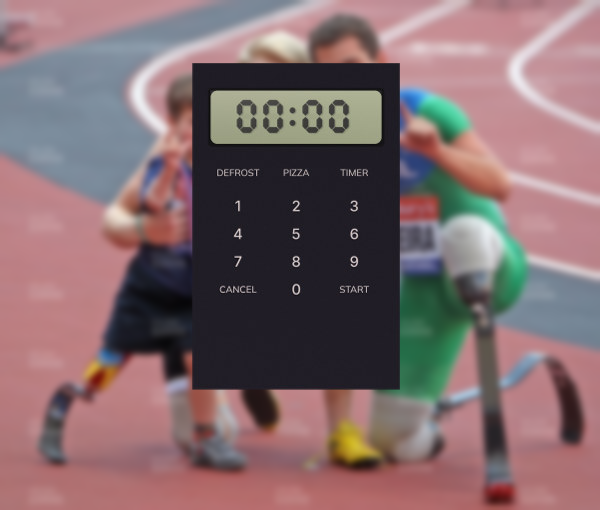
0:00
